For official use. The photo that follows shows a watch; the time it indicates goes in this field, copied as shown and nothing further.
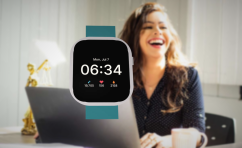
6:34
